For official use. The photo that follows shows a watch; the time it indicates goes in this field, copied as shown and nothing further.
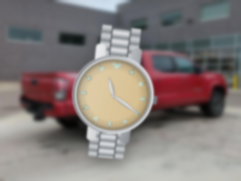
11:20
